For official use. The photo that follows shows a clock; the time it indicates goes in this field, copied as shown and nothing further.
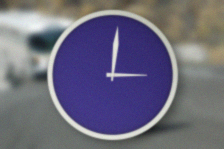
3:01
